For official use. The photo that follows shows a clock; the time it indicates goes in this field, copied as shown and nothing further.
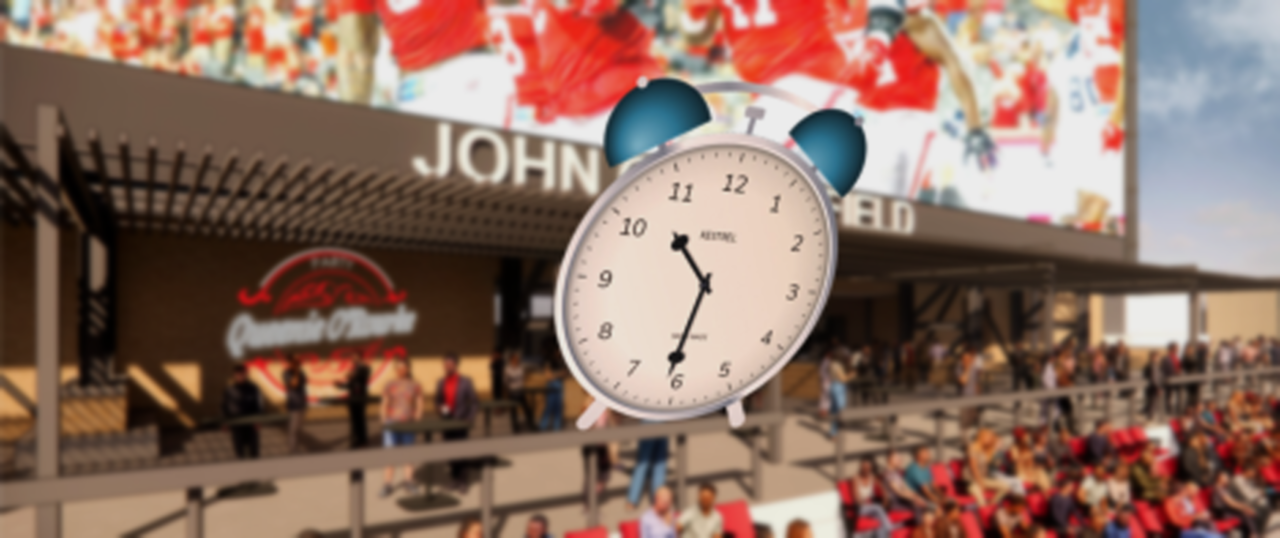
10:31
